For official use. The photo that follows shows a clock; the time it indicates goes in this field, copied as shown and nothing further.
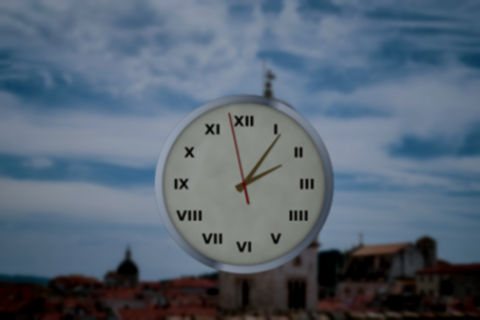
2:05:58
